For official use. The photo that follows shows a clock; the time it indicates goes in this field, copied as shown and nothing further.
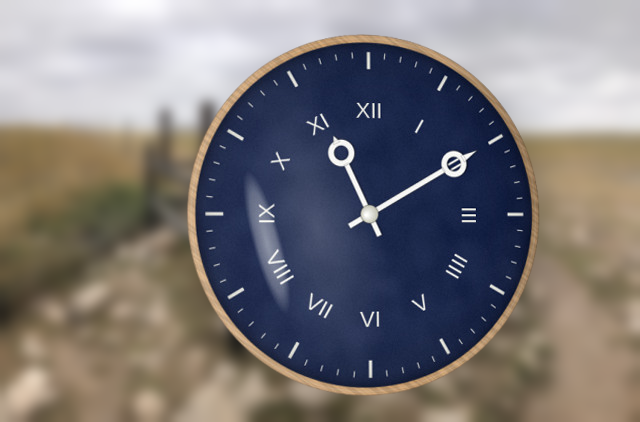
11:10
